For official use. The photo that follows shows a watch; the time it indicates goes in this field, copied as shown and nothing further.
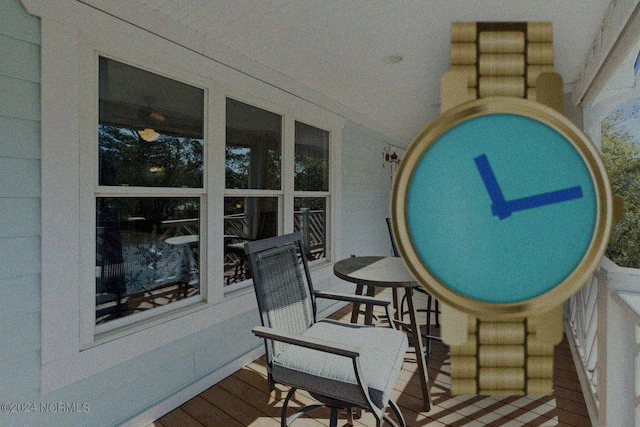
11:13
